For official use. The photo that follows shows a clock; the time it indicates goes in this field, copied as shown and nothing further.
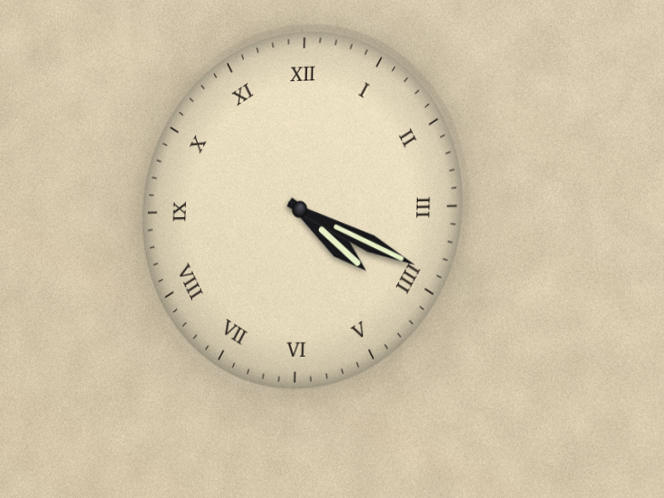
4:19
